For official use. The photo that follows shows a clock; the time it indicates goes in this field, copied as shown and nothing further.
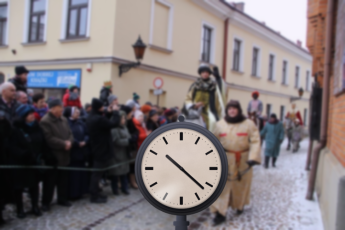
10:22
